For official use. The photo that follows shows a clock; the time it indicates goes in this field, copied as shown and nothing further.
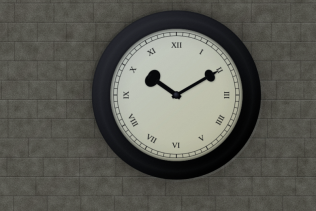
10:10
